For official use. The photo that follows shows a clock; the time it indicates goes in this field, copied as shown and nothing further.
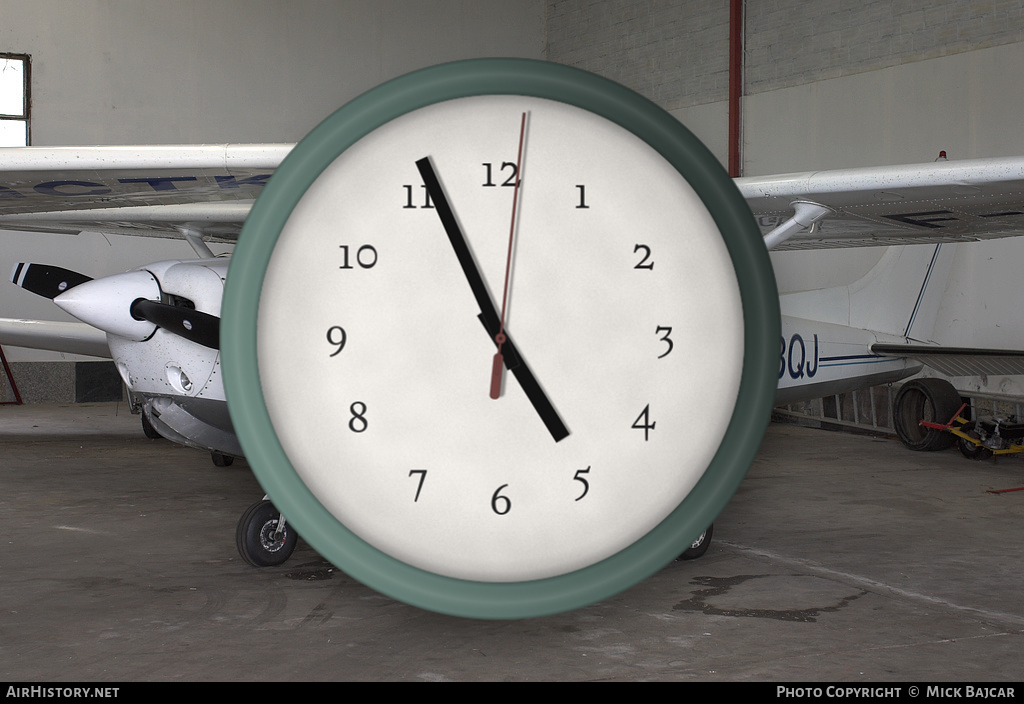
4:56:01
